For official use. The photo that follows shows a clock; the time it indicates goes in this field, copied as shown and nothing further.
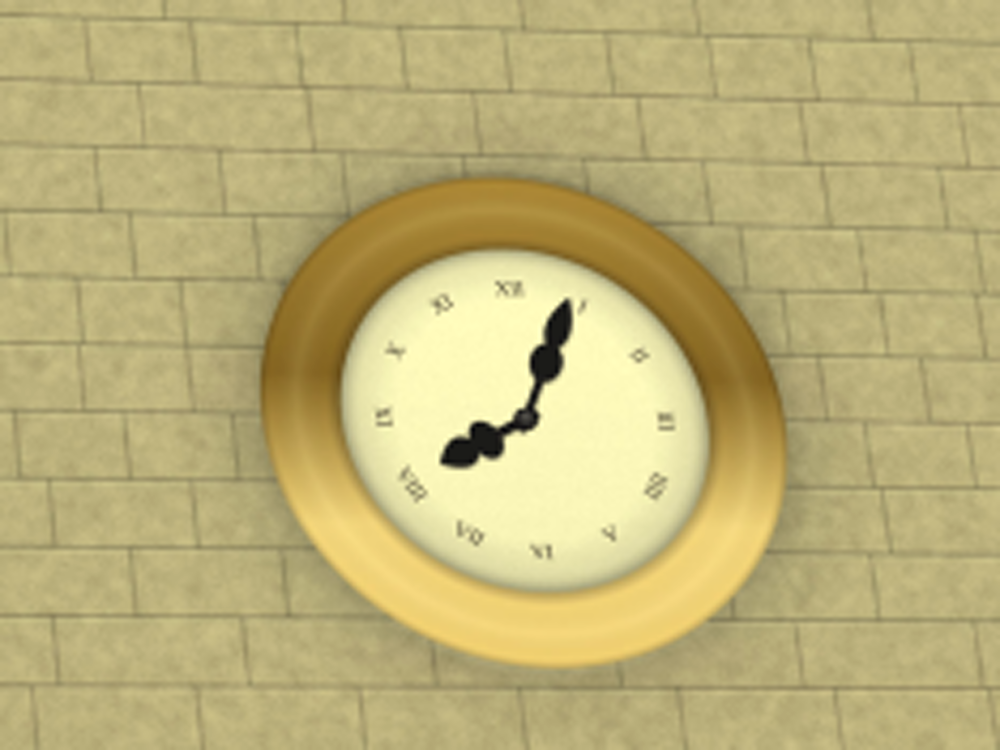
8:04
